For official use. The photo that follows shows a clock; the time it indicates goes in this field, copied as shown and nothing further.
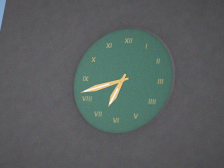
6:42
